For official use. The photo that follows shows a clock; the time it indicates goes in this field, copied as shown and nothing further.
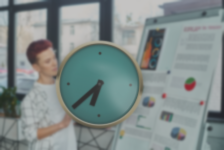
6:38
